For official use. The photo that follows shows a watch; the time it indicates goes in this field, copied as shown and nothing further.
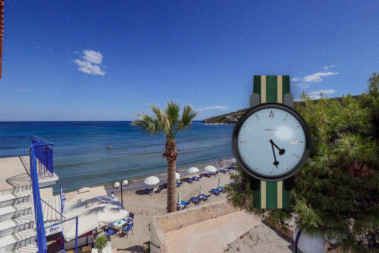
4:28
